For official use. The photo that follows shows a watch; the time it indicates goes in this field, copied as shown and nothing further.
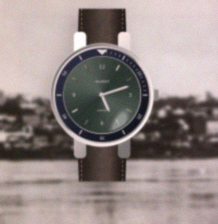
5:12
